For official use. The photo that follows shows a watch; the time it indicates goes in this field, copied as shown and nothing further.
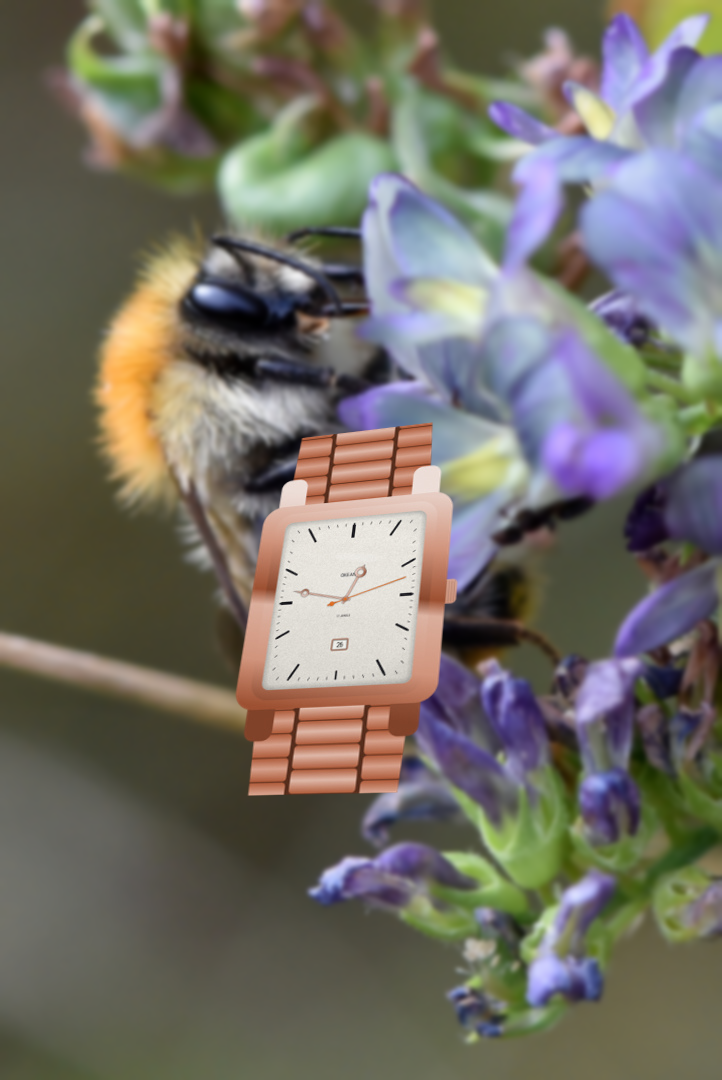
12:47:12
